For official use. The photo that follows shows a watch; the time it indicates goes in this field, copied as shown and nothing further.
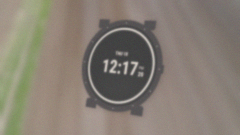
12:17
